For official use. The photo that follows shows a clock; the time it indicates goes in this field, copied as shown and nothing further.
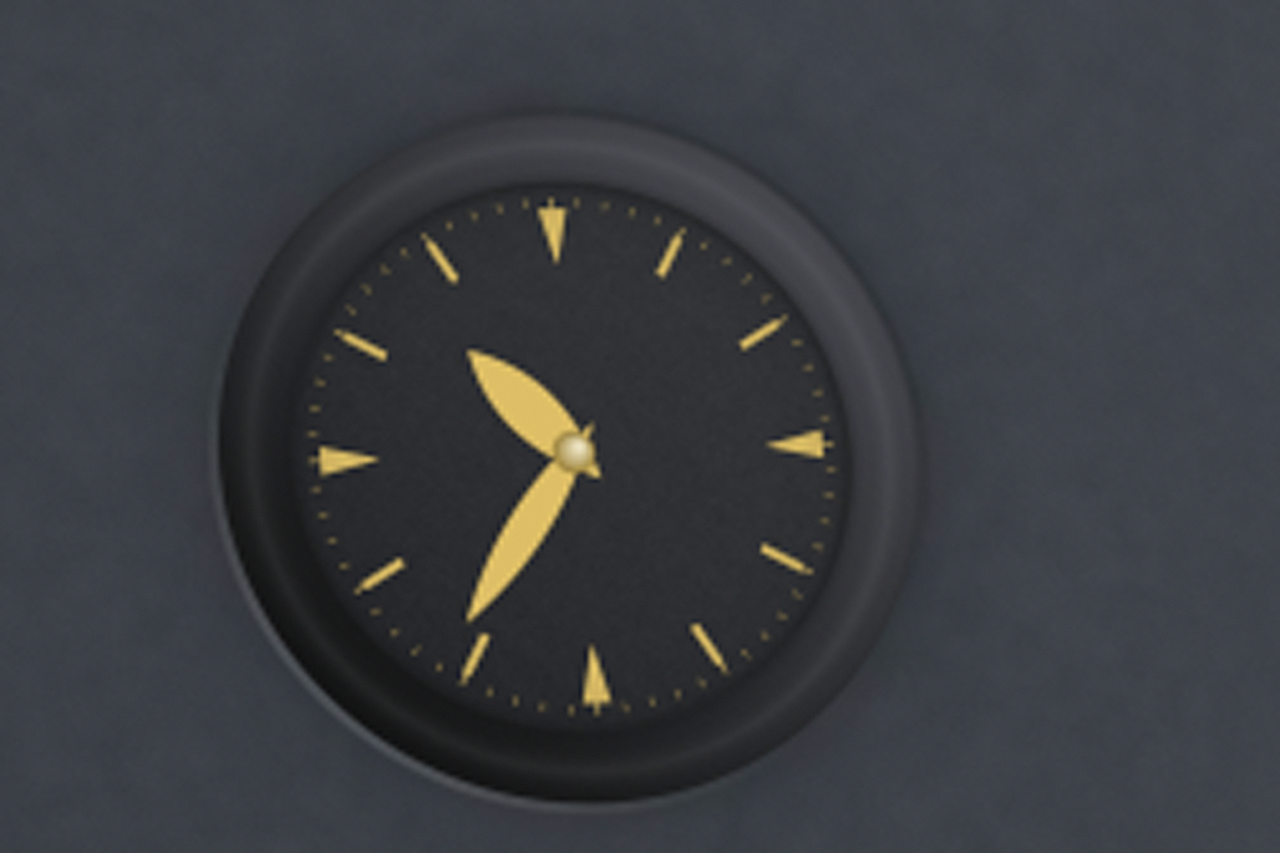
10:36
